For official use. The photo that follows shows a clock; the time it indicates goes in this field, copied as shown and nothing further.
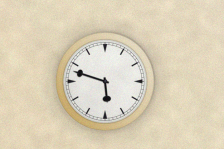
5:48
